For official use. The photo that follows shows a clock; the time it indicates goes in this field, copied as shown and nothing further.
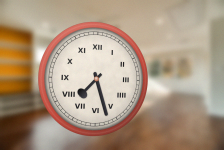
7:27
